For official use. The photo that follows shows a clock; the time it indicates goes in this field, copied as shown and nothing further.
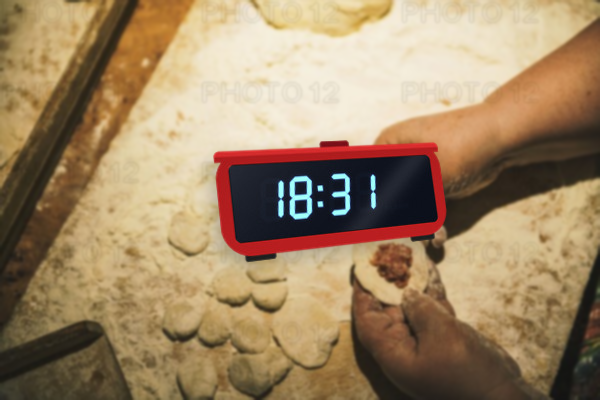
18:31
